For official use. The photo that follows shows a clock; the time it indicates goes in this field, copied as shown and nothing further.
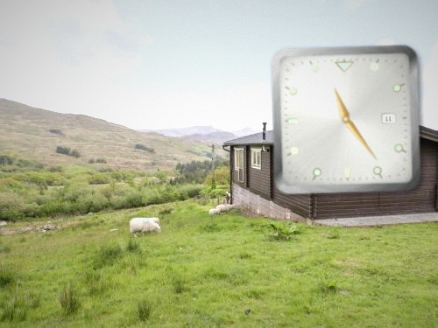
11:24
